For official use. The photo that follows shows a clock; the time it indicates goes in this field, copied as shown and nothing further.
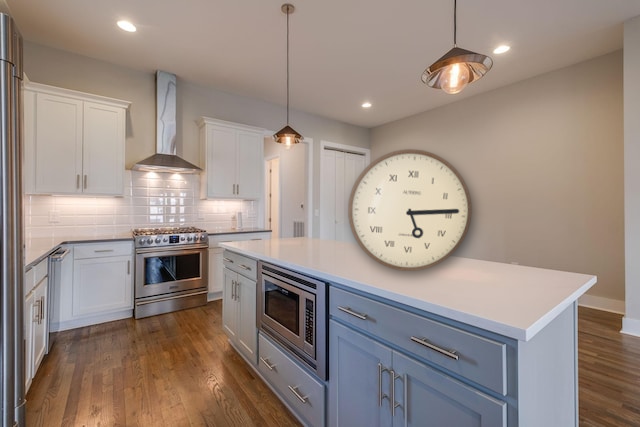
5:14
